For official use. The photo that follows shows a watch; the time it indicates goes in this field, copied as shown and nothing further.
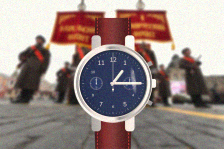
1:15
